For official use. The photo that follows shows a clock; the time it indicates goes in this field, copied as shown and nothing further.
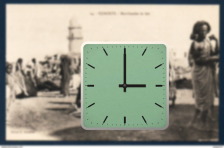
3:00
